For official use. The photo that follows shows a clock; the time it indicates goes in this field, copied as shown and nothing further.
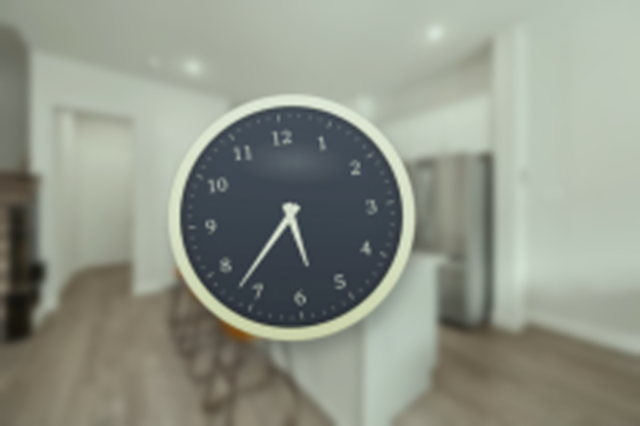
5:37
